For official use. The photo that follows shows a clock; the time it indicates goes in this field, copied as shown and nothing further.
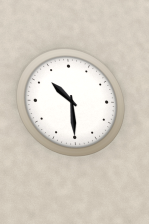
10:30
